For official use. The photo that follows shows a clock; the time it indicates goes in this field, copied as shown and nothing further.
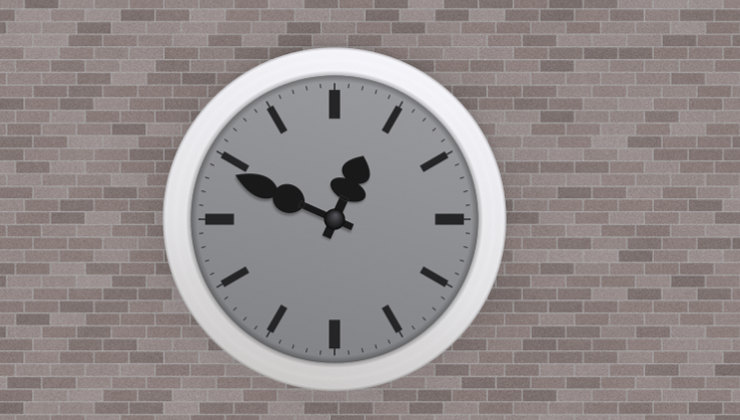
12:49
